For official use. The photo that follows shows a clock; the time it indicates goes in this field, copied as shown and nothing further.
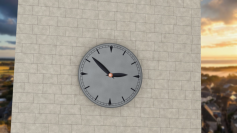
2:52
